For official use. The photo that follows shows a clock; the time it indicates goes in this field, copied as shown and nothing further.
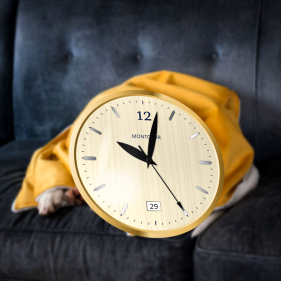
10:02:25
